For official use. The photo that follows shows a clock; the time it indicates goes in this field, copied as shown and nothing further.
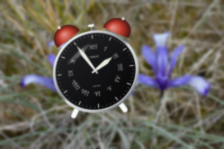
1:55
